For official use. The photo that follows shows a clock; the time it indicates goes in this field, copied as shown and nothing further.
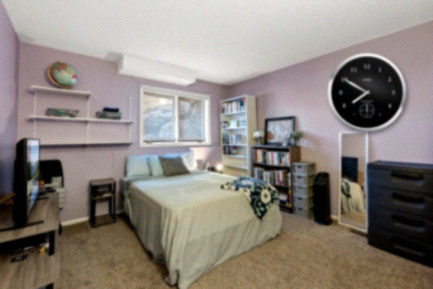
7:50
